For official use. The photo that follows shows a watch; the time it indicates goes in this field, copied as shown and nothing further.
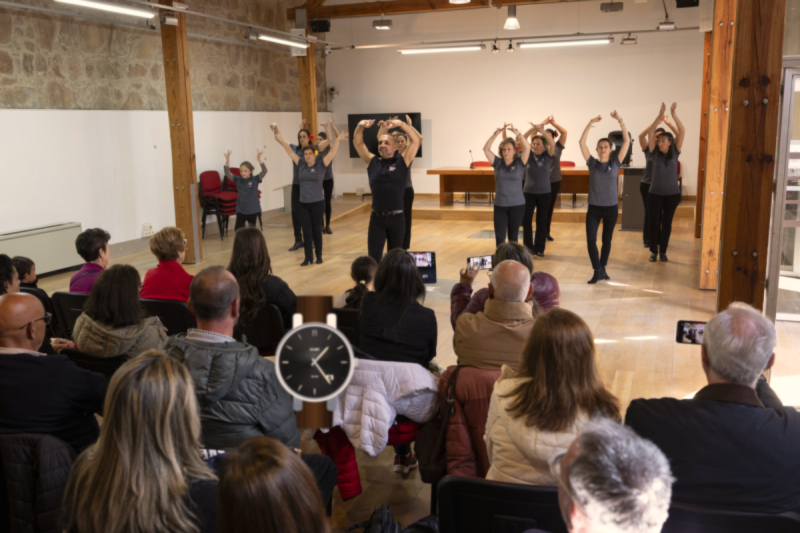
1:24
